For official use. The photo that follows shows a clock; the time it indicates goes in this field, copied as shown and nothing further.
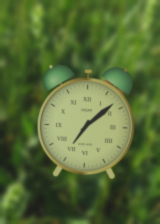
7:08
